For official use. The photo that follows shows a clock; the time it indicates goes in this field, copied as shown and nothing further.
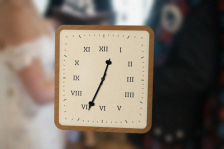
12:34
